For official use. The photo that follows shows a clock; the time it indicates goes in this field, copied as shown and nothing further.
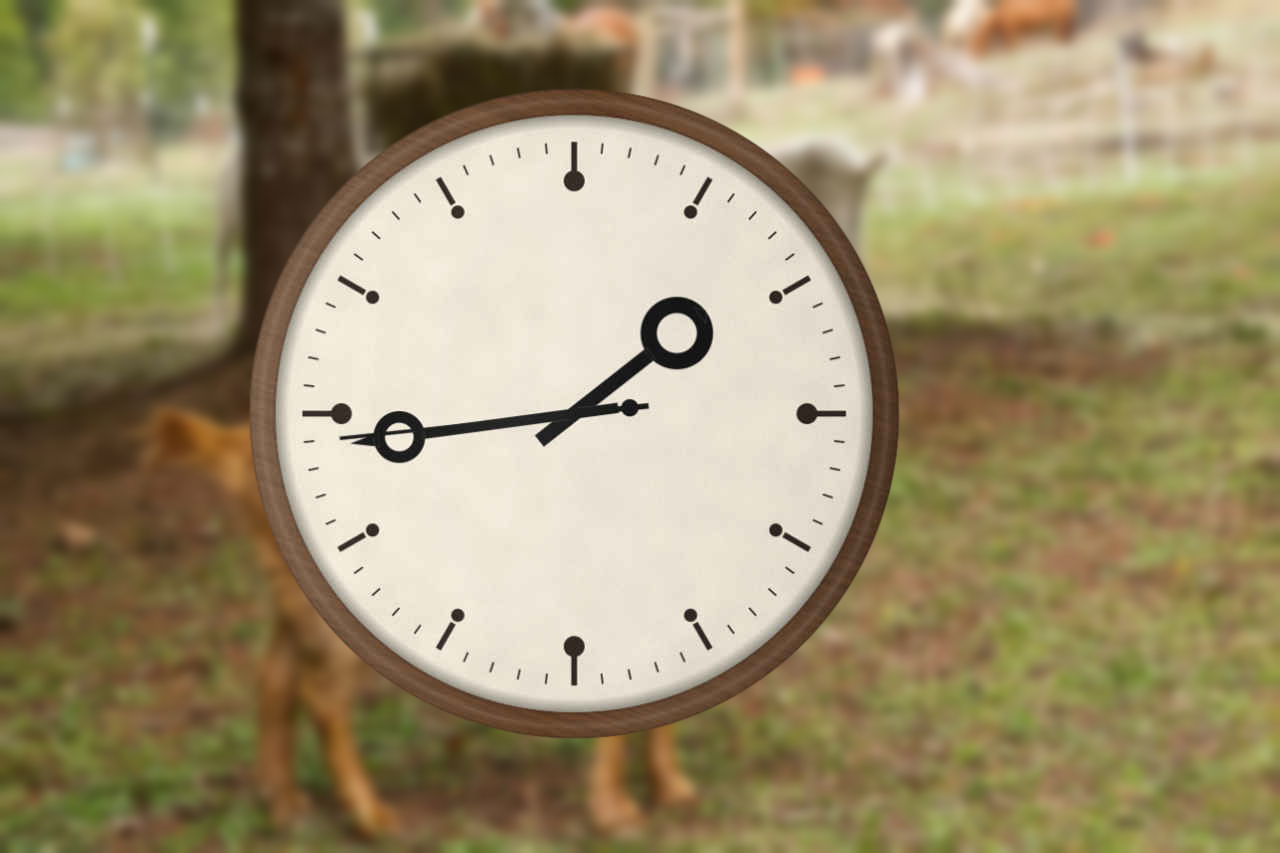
1:43:44
